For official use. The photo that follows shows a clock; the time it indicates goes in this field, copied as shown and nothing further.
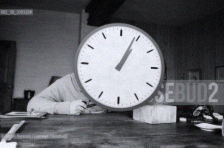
1:04
